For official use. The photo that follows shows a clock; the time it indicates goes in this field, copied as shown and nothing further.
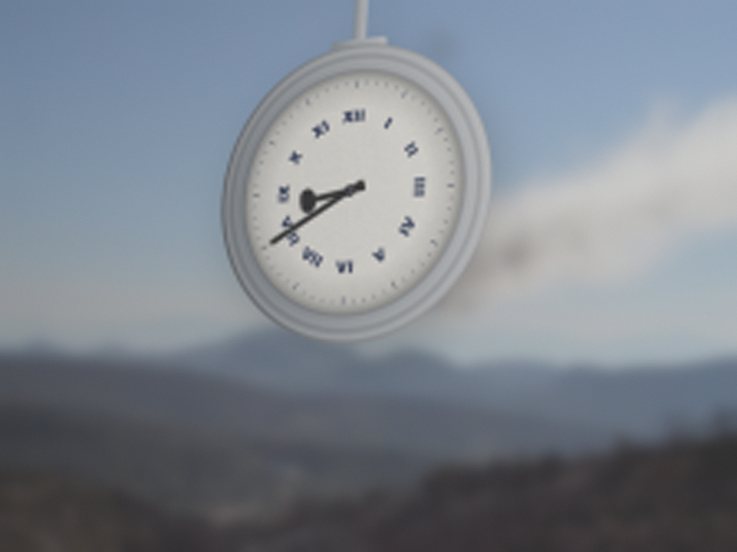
8:40
